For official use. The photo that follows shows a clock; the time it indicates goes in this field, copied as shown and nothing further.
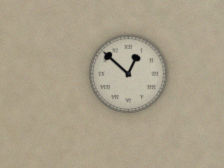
12:52
